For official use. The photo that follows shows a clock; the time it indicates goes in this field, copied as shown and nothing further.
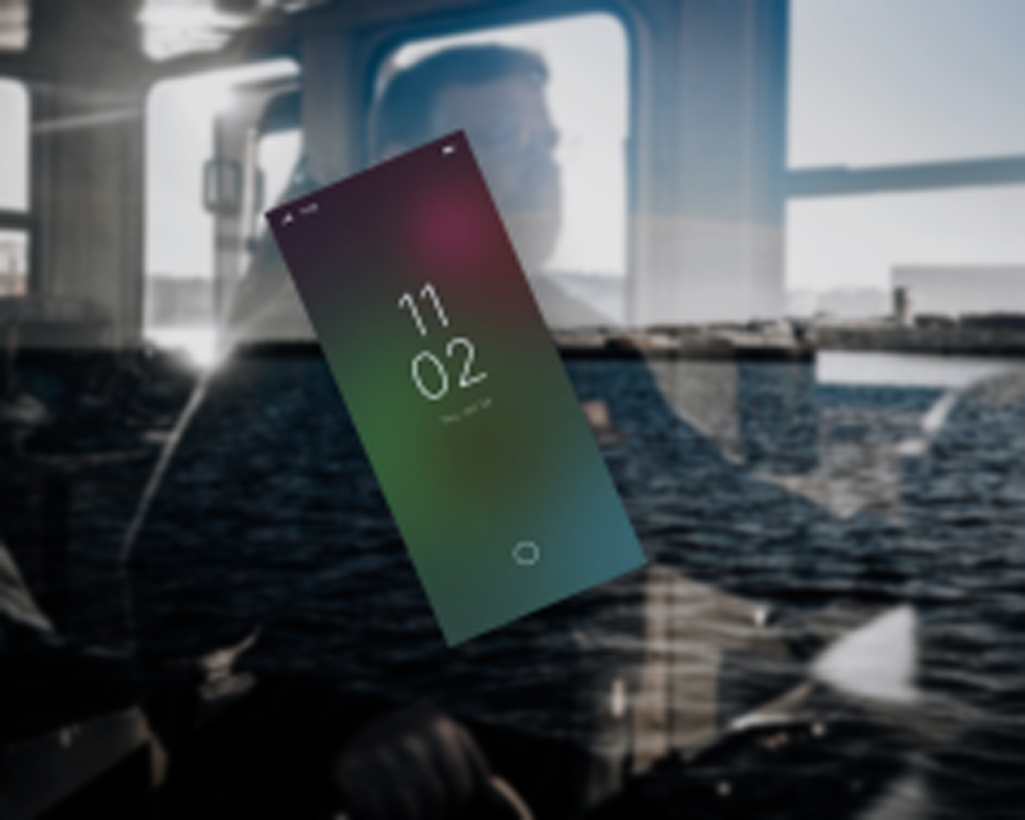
11:02
